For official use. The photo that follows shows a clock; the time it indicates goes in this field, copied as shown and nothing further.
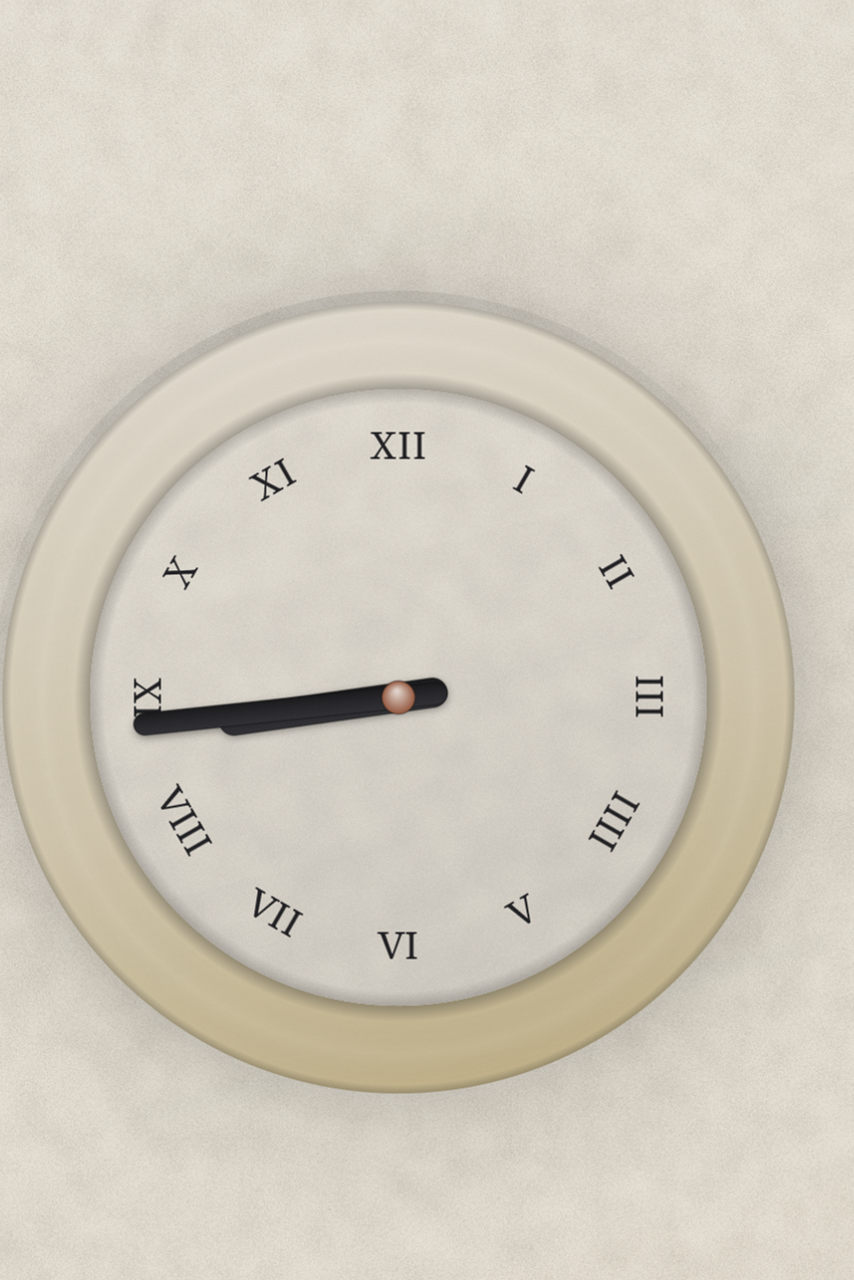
8:44
